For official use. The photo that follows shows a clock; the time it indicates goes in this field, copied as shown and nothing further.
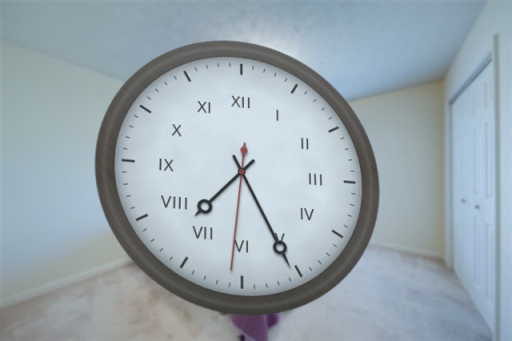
7:25:31
